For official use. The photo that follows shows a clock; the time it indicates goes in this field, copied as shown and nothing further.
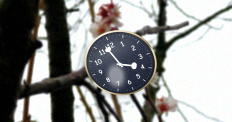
3:58
